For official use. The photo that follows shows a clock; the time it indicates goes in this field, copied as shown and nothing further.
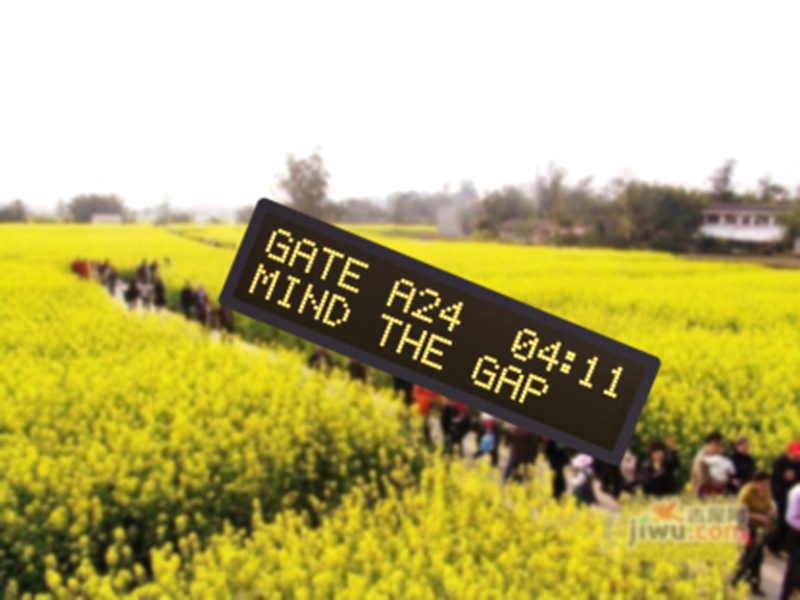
4:11
